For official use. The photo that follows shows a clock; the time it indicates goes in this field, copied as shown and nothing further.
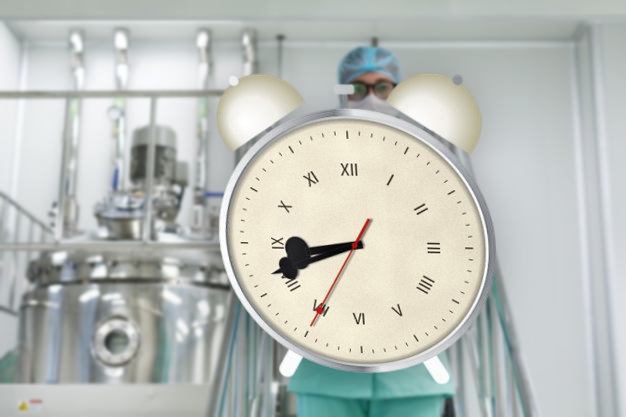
8:41:35
